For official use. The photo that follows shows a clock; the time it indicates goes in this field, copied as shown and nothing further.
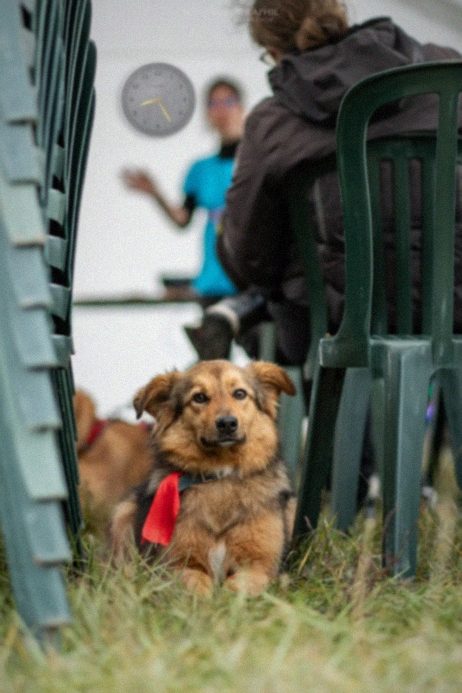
8:25
